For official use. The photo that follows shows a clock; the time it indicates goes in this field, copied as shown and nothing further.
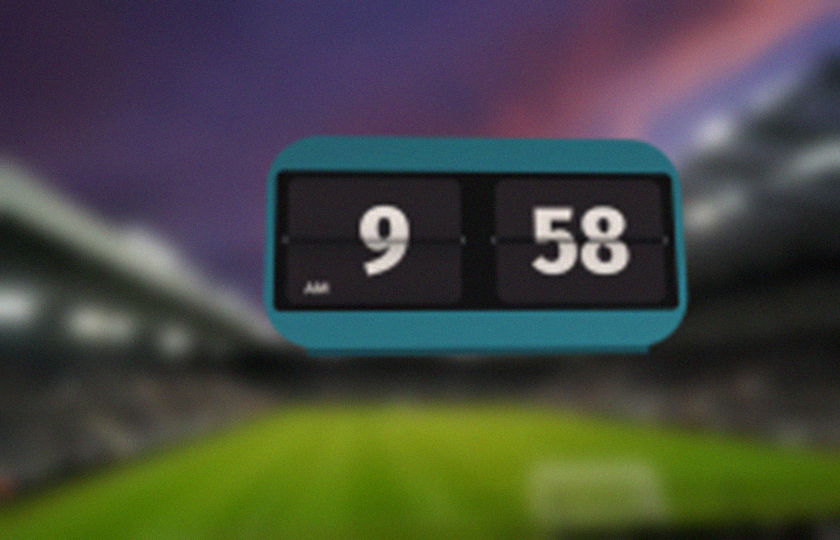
9:58
